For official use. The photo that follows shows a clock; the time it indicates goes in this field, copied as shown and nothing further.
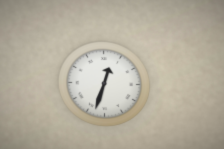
12:33
